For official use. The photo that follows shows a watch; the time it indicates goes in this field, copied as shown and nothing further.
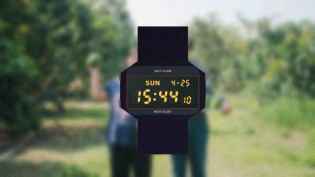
15:44:10
